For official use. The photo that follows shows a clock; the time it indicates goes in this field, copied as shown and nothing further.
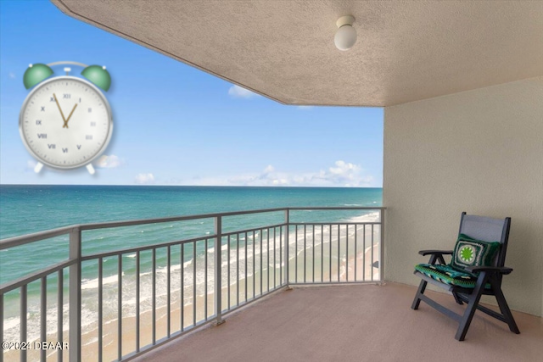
12:56
